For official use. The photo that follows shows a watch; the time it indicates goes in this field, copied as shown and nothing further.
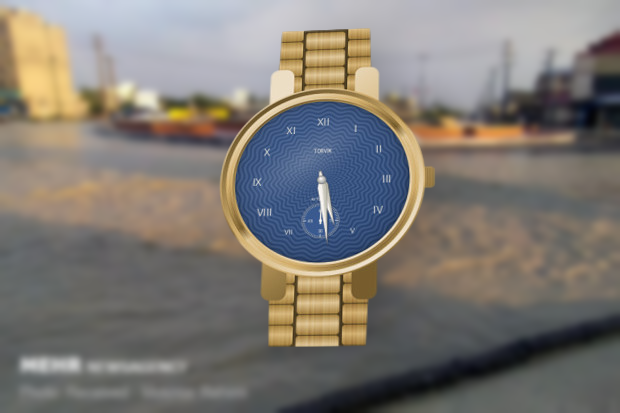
5:29
